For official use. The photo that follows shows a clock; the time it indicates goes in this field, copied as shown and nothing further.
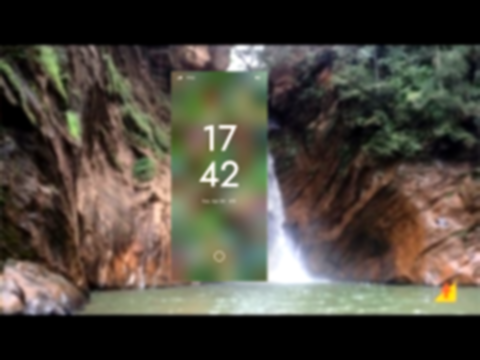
17:42
